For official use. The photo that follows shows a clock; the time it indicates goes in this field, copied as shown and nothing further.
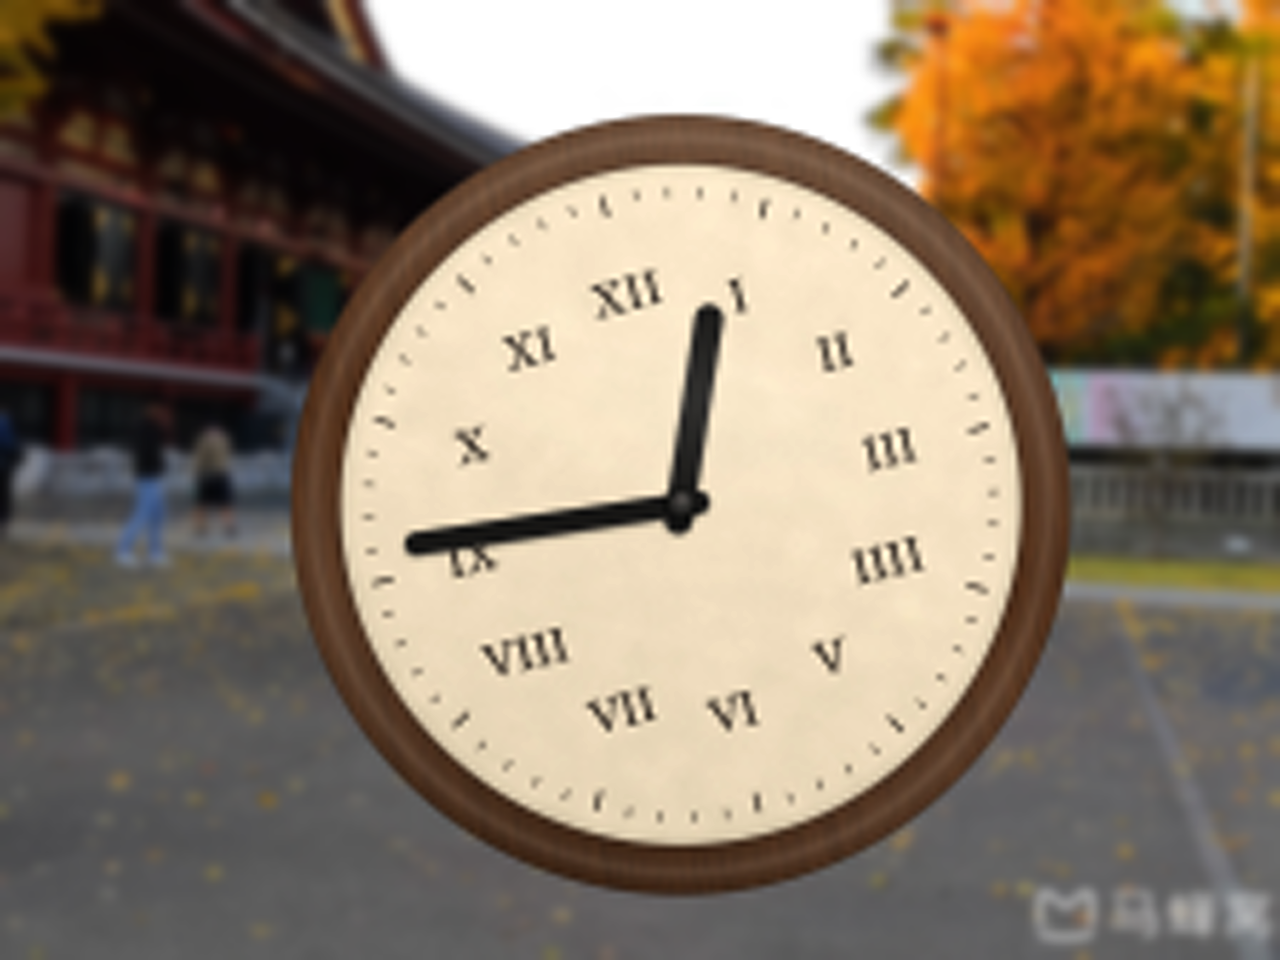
12:46
